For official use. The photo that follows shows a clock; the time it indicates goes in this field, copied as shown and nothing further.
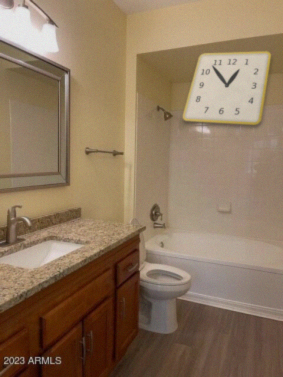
12:53
